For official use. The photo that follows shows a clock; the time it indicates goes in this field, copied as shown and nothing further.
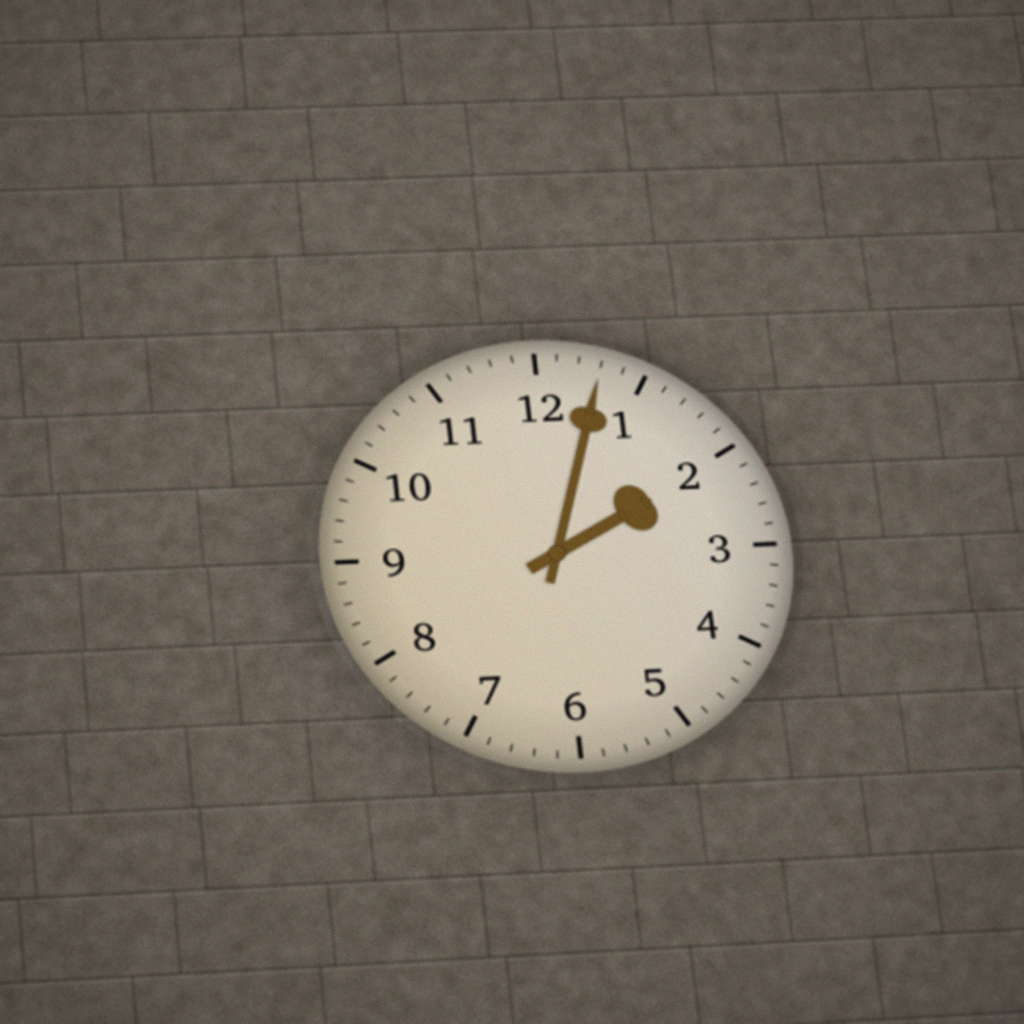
2:03
